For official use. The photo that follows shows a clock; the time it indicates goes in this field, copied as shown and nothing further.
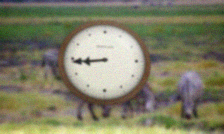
8:44
